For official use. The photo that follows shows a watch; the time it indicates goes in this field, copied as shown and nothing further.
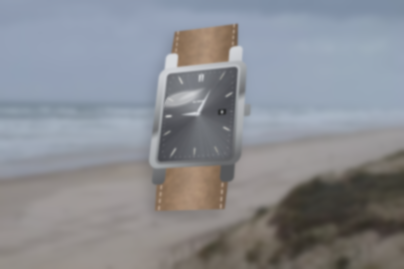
9:04
